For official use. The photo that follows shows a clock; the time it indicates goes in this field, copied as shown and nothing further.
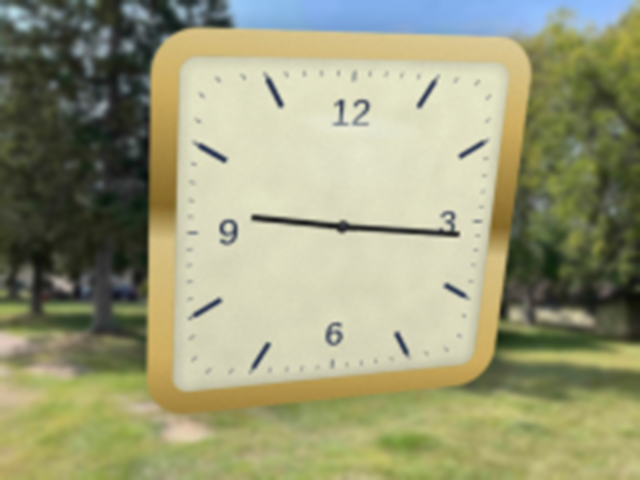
9:16
